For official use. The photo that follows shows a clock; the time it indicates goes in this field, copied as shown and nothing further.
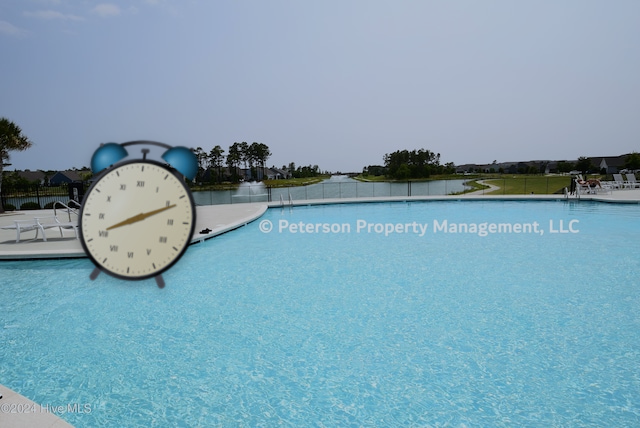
8:11
